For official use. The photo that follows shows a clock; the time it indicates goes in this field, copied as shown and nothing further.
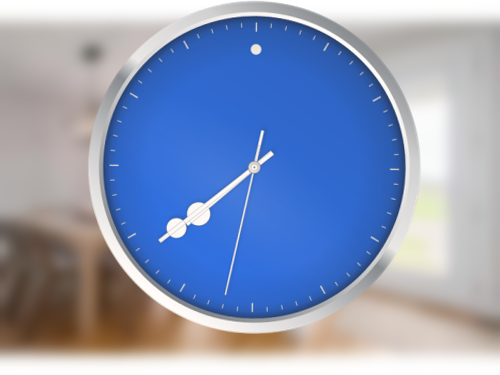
7:38:32
